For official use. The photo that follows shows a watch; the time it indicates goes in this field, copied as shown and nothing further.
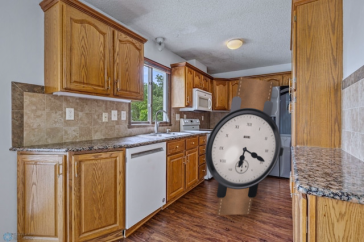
6:19
